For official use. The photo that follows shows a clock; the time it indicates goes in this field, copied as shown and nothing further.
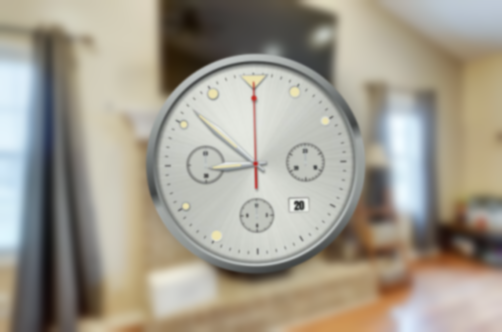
8:52
